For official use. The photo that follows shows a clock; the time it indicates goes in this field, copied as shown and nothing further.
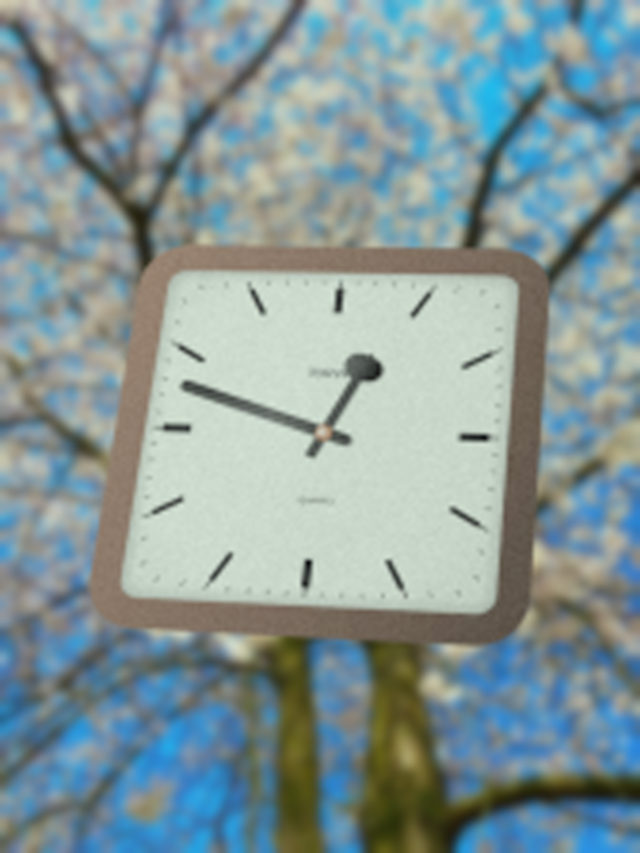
12:48
